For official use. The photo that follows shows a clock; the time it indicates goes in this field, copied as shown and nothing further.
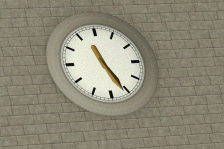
11:26
